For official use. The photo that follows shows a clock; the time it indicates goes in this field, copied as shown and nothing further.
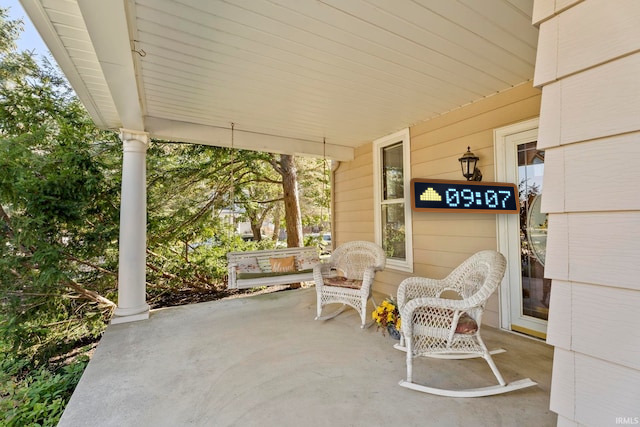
9:07
